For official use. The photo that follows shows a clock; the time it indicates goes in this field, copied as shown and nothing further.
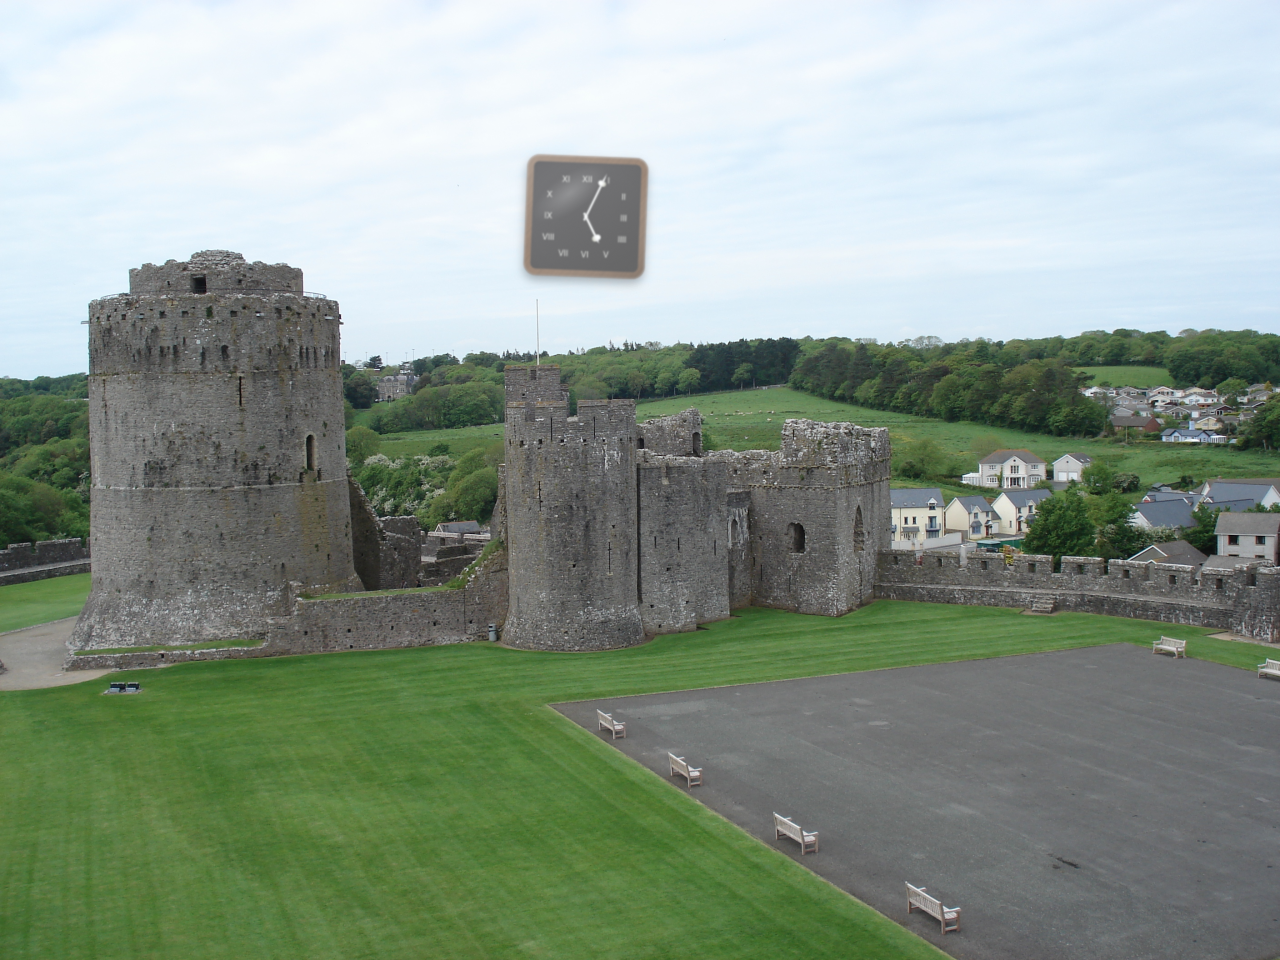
5:04
